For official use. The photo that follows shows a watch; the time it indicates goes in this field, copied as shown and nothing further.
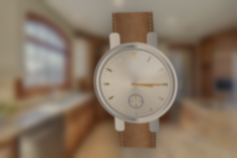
3:15
